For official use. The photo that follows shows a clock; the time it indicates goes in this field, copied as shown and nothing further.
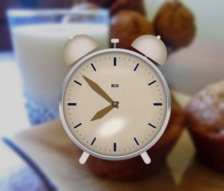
7:52
